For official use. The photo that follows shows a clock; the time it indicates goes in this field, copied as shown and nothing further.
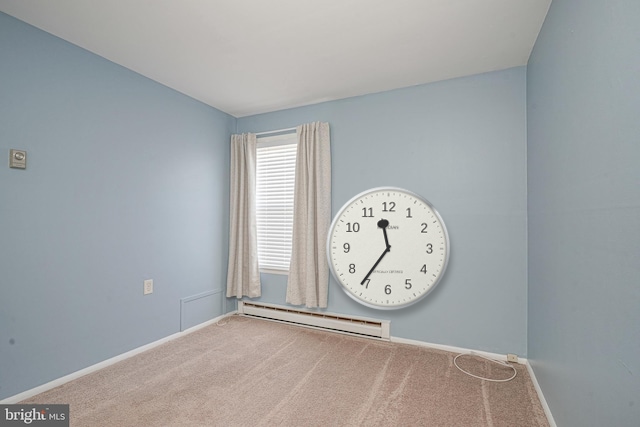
11:36
